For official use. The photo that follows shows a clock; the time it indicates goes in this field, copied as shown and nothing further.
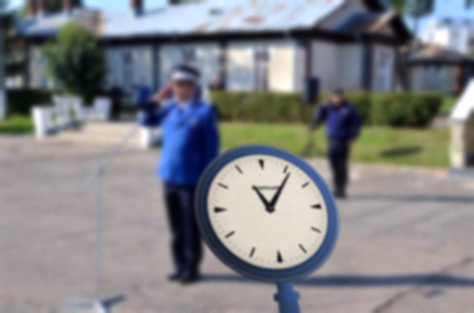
11:06
